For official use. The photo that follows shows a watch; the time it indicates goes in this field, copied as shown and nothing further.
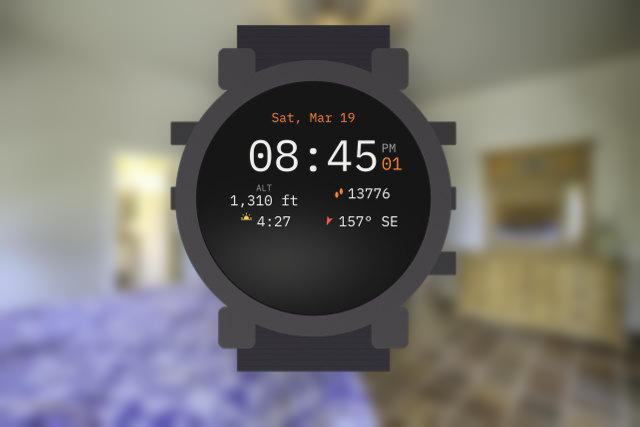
8:45:01
